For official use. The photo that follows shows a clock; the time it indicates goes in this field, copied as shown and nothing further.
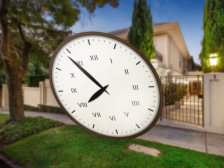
7:54
